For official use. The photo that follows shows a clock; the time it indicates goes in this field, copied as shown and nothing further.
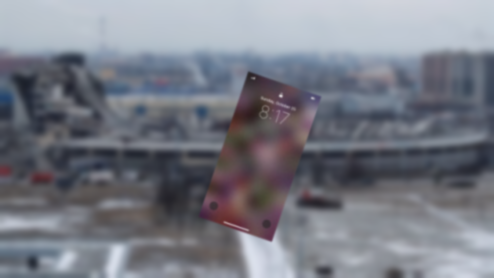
8:17
